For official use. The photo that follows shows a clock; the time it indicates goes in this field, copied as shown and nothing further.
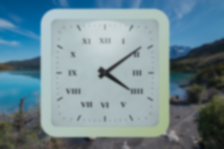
4:09
